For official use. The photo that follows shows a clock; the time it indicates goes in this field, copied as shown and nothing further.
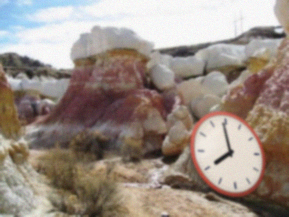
7:59
